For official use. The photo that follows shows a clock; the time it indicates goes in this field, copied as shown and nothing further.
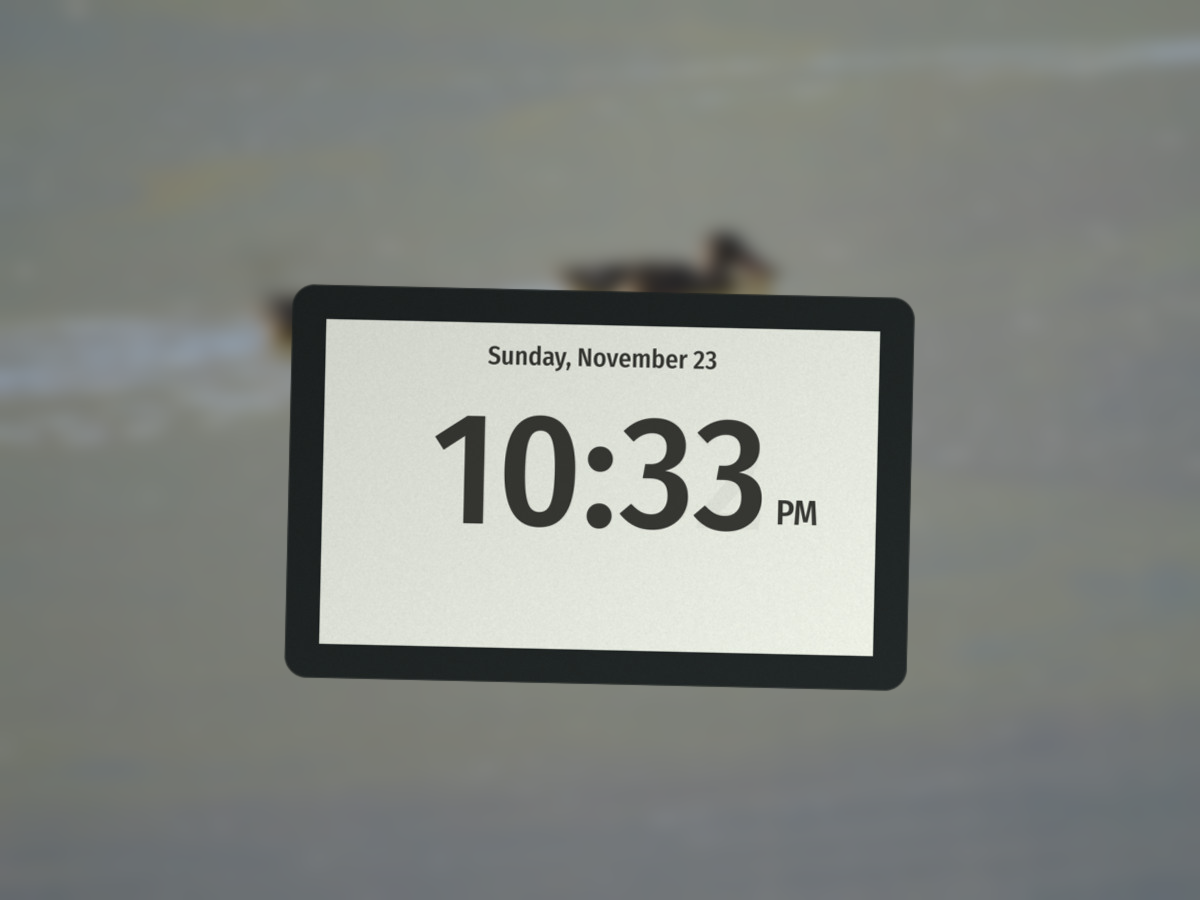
10:33
